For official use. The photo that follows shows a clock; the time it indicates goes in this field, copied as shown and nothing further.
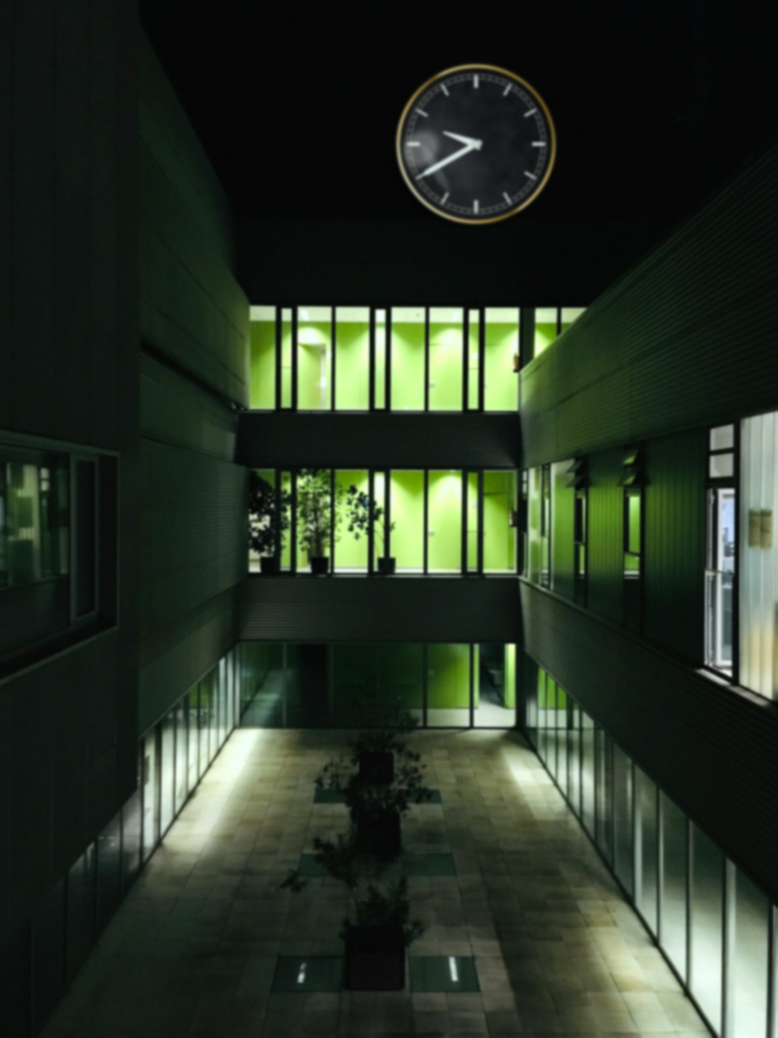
9:40
